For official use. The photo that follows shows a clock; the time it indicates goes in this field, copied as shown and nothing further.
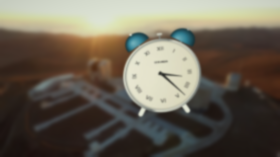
3:23
